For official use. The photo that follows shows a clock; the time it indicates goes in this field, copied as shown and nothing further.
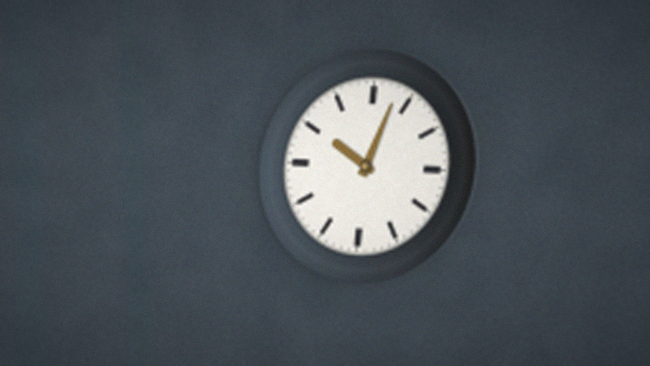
10:03
